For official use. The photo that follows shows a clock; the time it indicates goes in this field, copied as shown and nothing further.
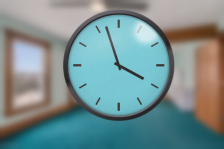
3:57
